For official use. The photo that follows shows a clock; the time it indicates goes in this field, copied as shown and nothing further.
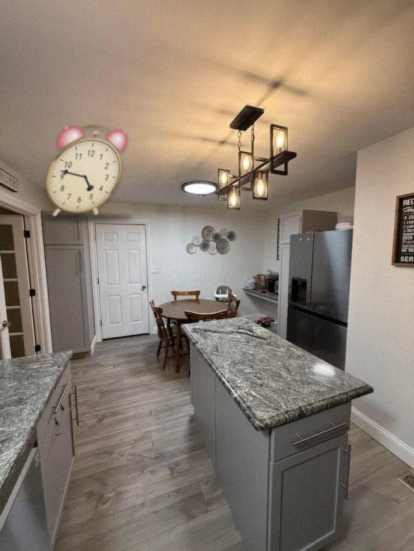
4:47
